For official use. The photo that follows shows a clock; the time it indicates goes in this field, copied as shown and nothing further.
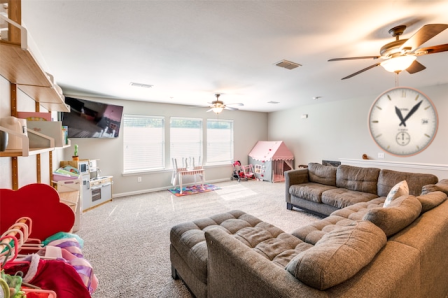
11:07
